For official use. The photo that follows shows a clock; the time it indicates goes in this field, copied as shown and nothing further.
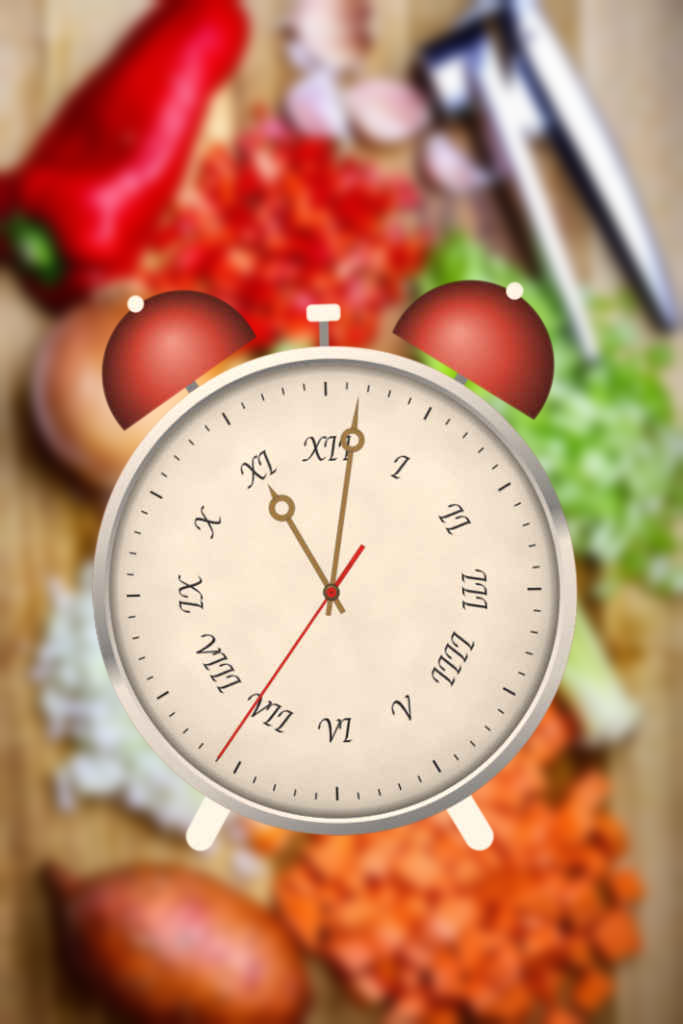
11:01:36
